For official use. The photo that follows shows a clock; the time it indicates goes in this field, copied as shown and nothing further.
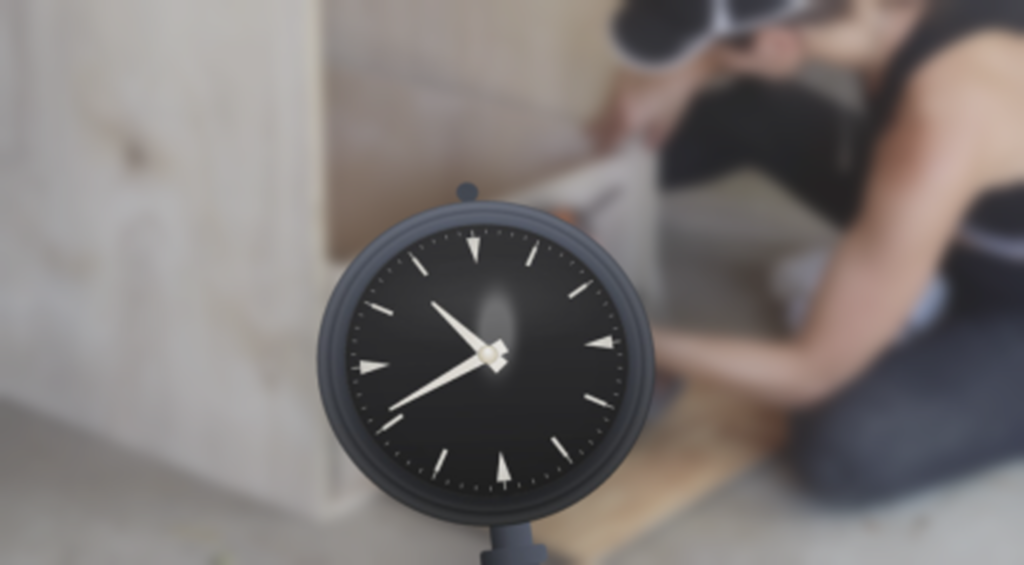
10:41
